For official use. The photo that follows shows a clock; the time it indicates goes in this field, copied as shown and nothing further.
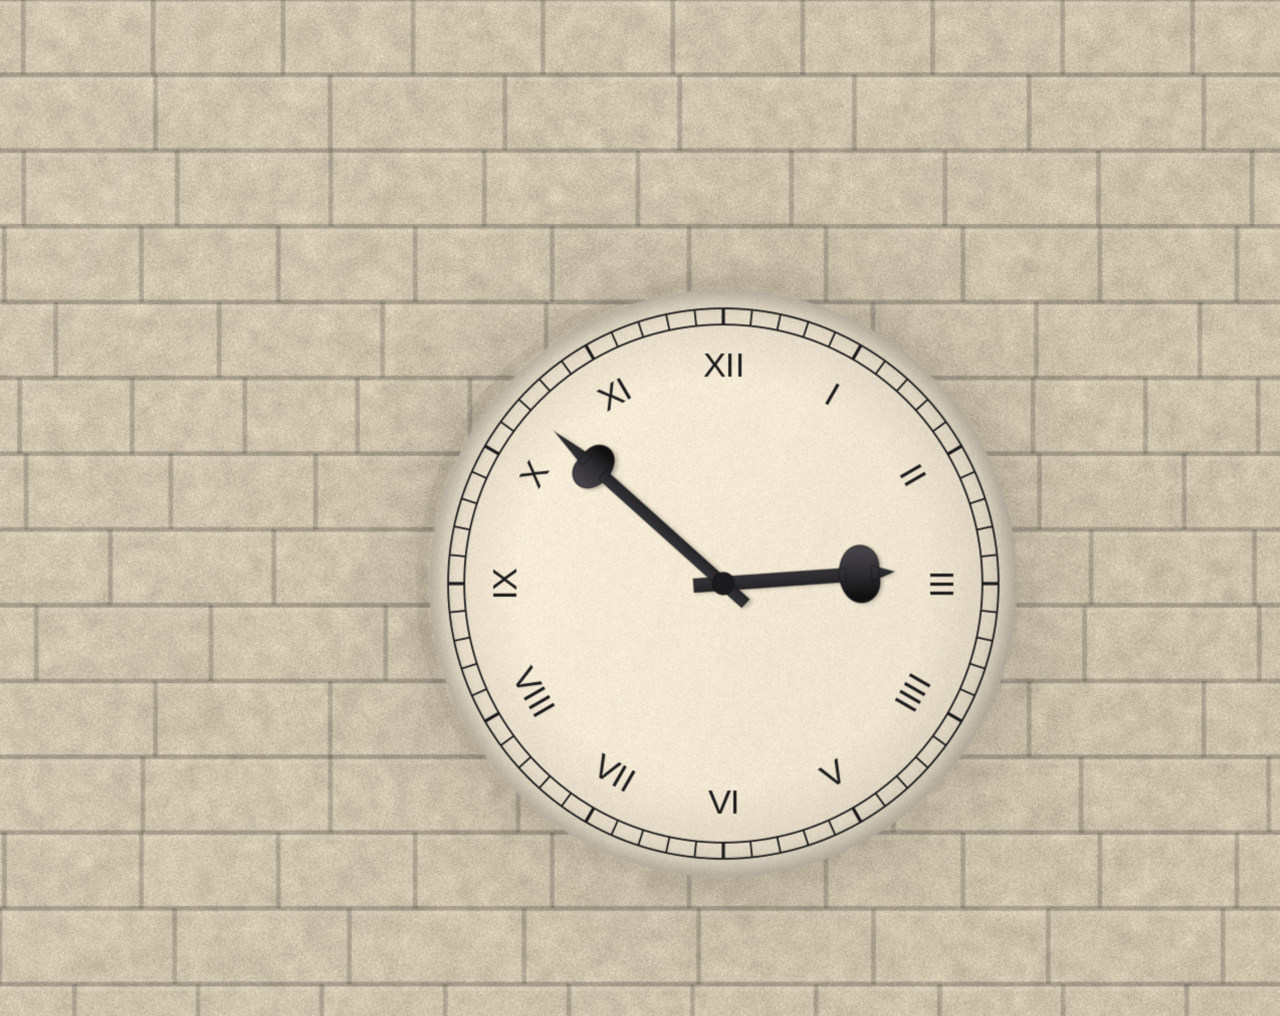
2:52
